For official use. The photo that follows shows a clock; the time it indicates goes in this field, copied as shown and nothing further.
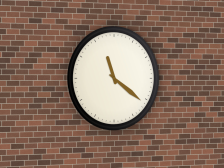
11:21
